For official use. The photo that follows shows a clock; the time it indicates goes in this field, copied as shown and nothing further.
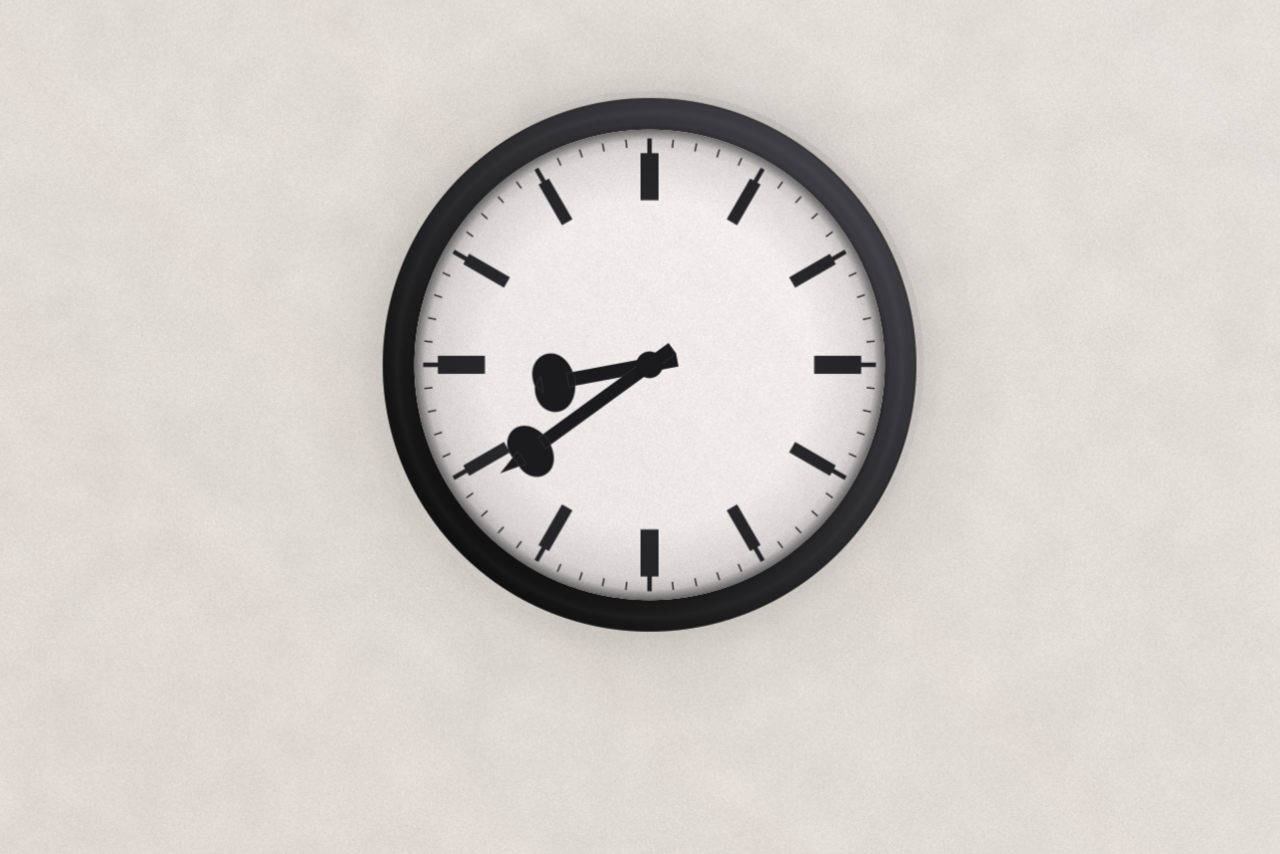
8:39
